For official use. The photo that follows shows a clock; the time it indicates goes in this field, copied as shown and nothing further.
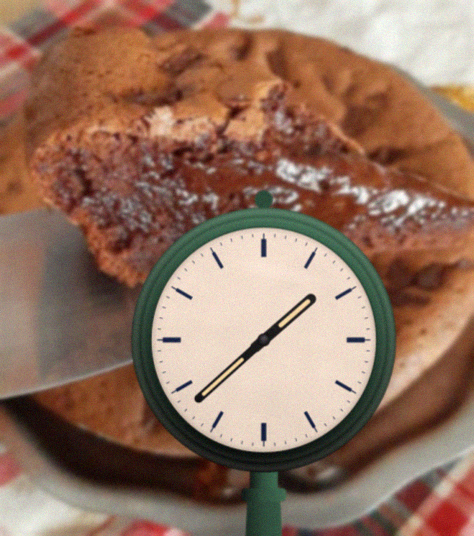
1:38
